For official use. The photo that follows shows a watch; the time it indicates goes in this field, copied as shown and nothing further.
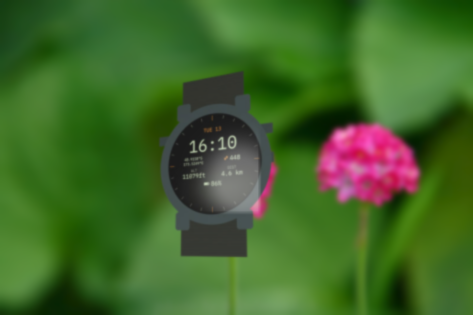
16:10
